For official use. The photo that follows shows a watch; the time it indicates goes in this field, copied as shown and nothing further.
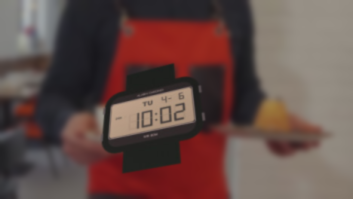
10:02
